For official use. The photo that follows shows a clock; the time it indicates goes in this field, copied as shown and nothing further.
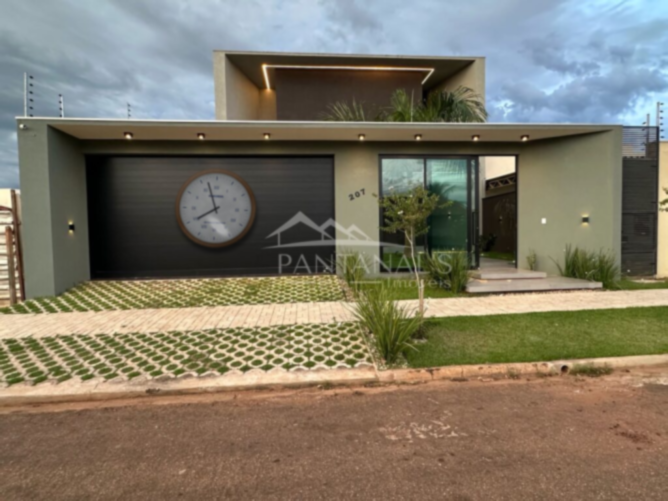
7:57
